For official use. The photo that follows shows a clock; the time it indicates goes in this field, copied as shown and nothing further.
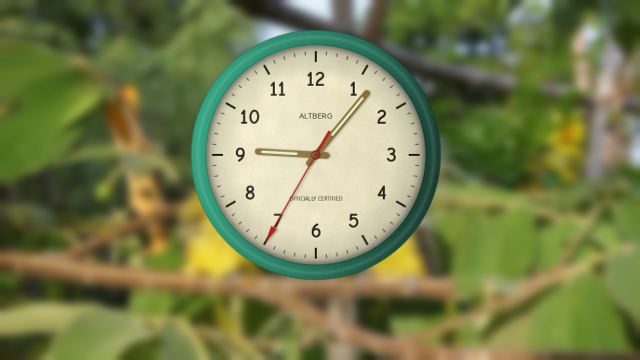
9:06:35
